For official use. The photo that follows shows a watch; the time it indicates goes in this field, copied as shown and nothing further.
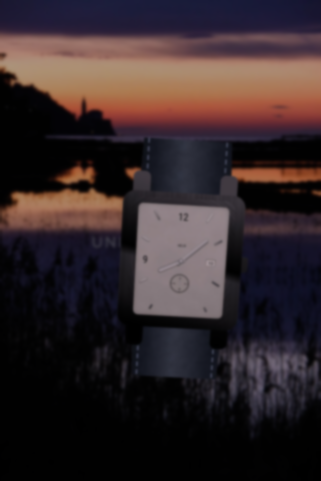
8:08
